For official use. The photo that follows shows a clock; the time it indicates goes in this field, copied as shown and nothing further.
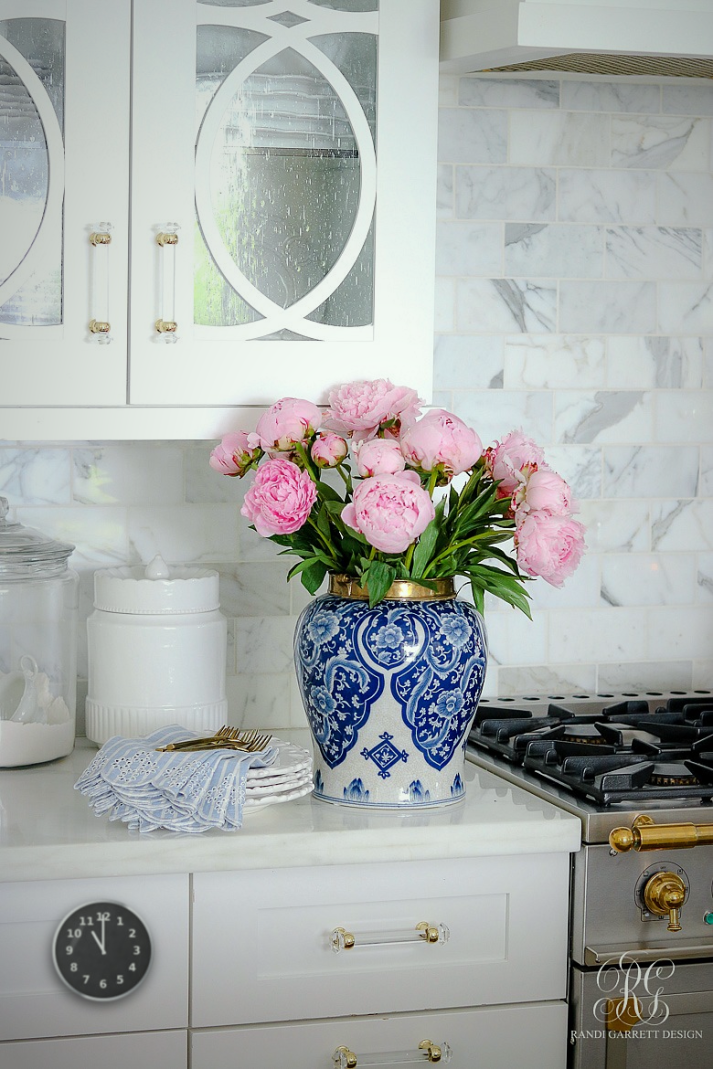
11:00
